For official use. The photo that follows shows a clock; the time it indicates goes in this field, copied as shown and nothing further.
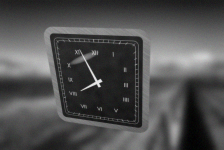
7:56
